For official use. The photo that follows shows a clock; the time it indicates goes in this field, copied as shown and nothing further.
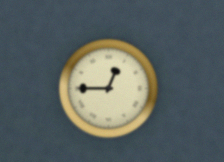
12:45
